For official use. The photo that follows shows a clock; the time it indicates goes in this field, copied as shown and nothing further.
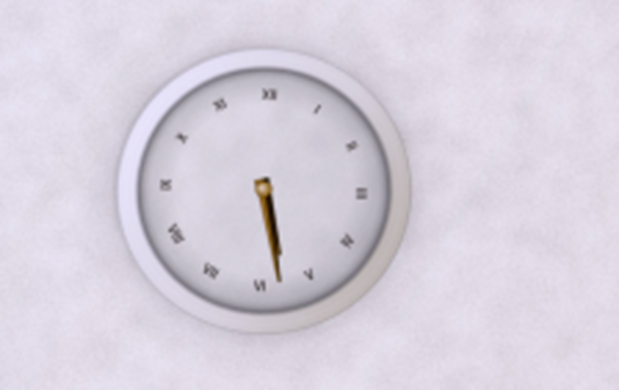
5:28
